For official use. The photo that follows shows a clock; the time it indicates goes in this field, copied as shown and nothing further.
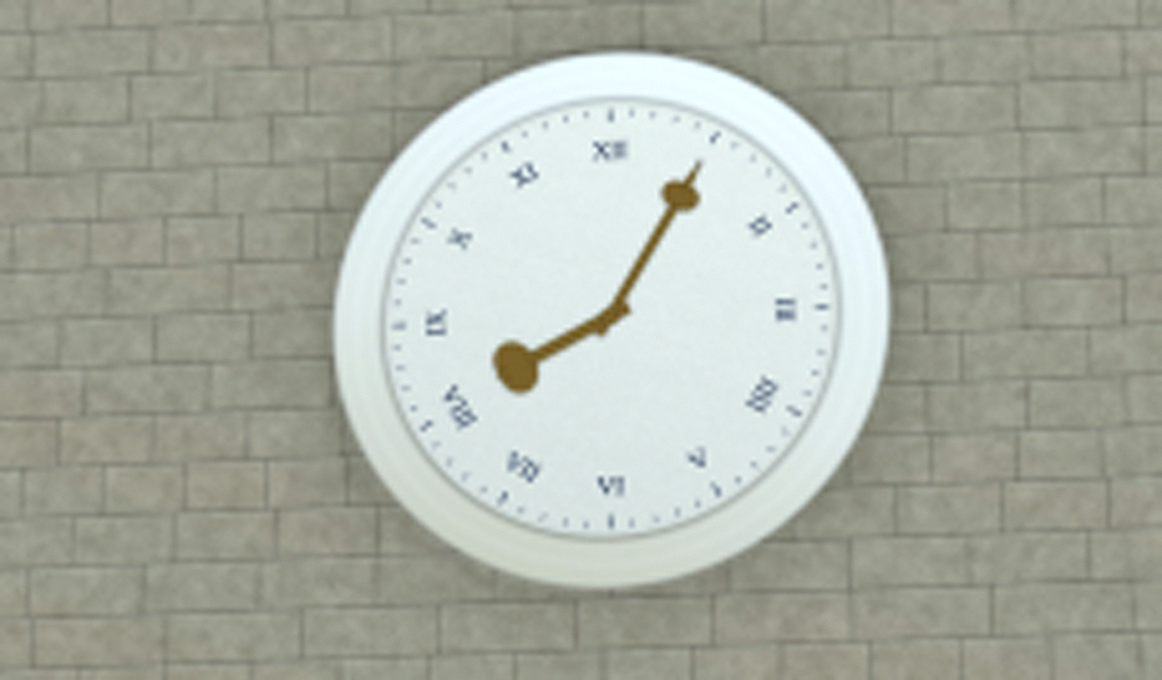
8:05
